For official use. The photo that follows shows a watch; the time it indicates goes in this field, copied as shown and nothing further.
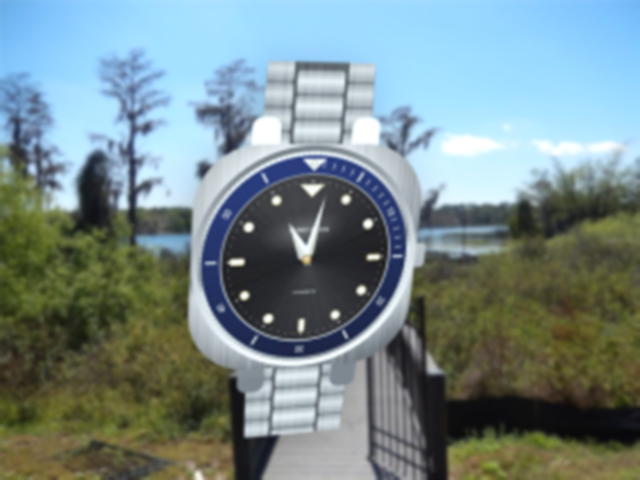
11:02
